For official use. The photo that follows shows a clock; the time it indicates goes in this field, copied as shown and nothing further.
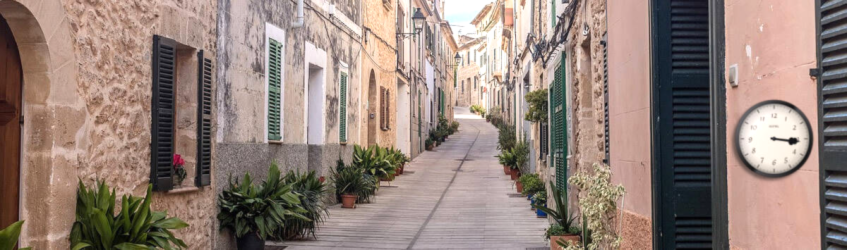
3:16
